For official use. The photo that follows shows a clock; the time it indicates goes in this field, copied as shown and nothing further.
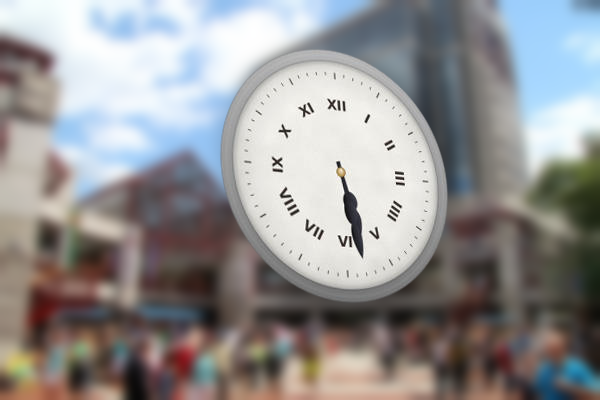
5:28
